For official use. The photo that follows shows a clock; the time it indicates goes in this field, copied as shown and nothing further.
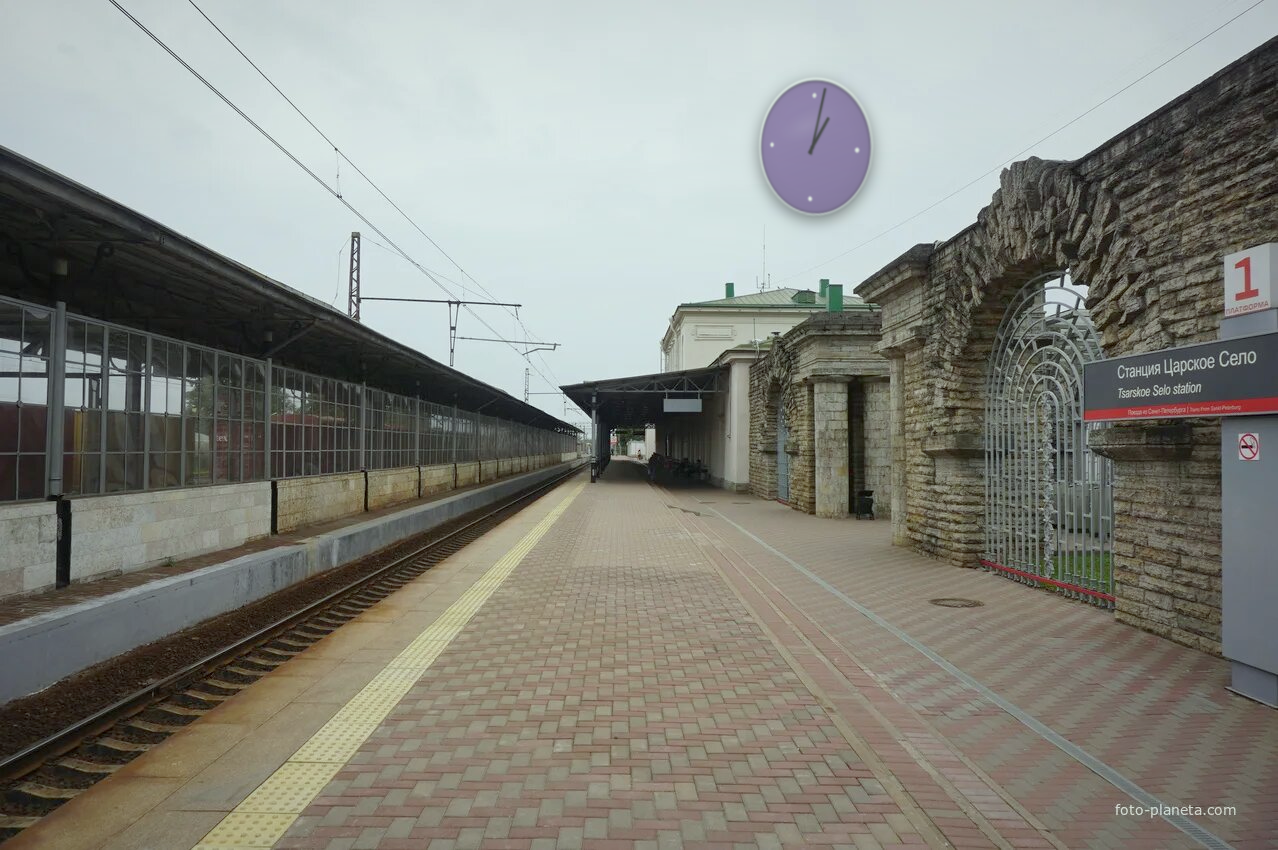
1:02
